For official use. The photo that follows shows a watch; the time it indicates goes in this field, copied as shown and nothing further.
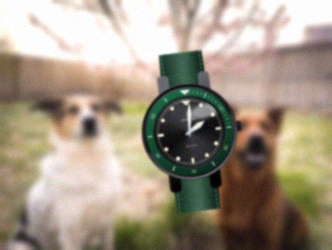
2:01
